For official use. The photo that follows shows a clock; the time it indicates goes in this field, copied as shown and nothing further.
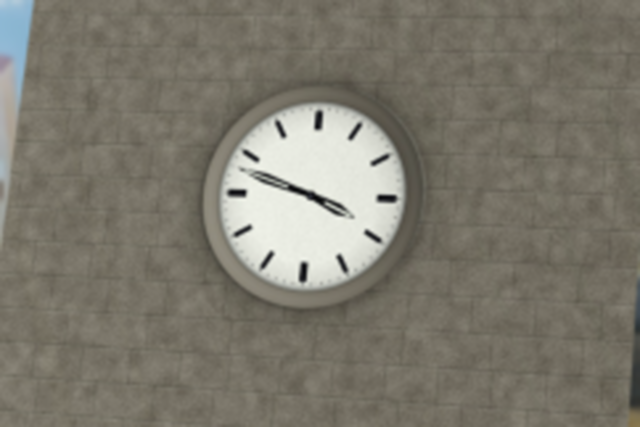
3:48
